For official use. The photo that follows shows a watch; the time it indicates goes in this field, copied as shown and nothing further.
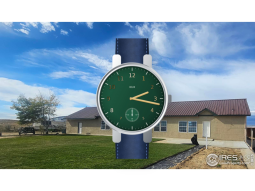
2:17
